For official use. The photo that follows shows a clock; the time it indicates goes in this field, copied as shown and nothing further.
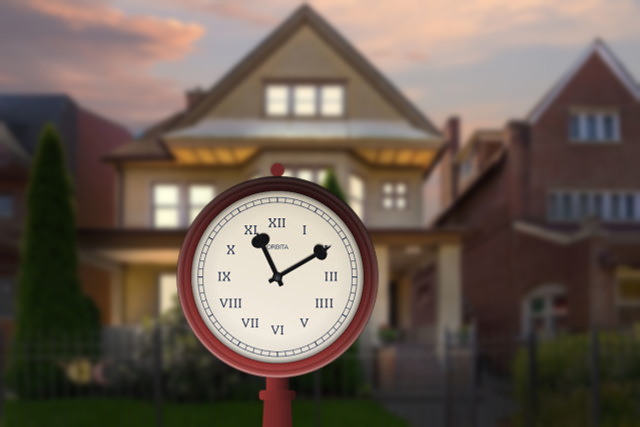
11:10
